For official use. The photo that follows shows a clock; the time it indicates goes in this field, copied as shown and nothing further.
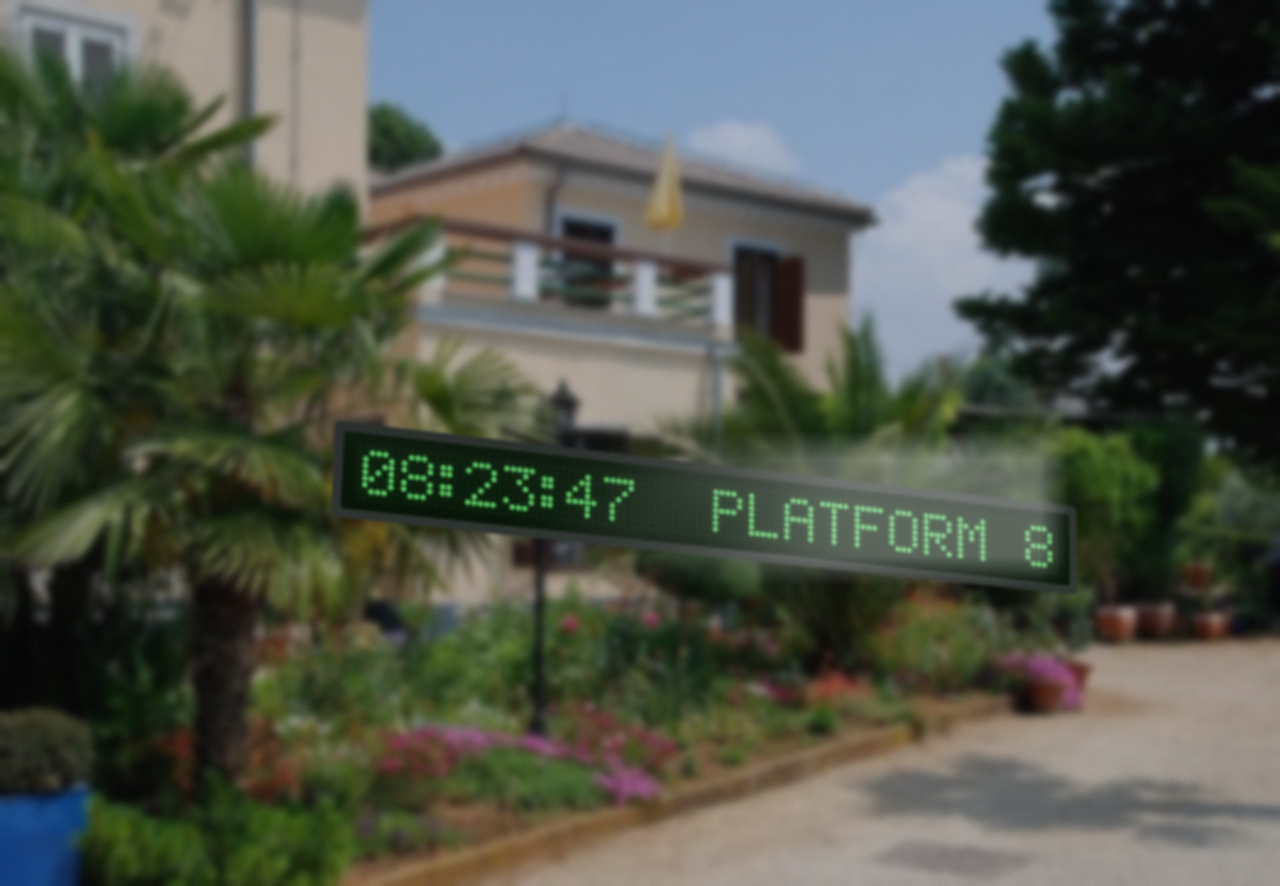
8:23:47
